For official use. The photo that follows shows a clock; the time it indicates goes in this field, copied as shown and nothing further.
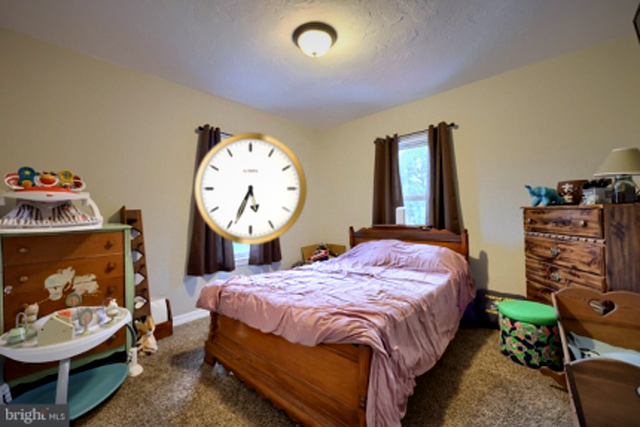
5:34
